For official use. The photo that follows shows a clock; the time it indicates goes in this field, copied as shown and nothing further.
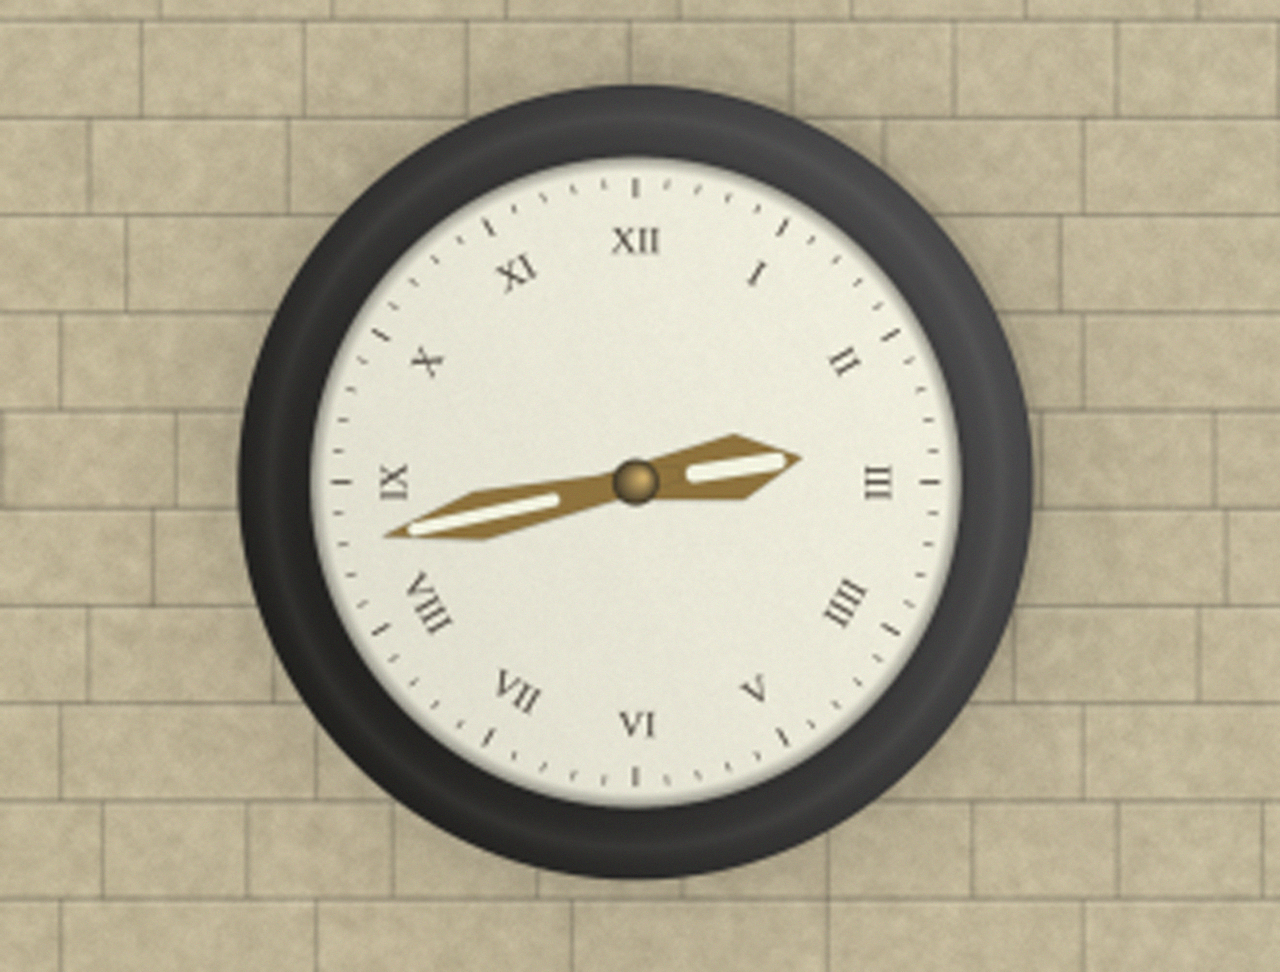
2:43
